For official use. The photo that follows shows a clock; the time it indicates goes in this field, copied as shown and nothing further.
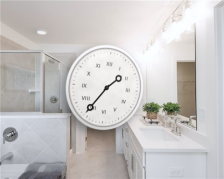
1:36
